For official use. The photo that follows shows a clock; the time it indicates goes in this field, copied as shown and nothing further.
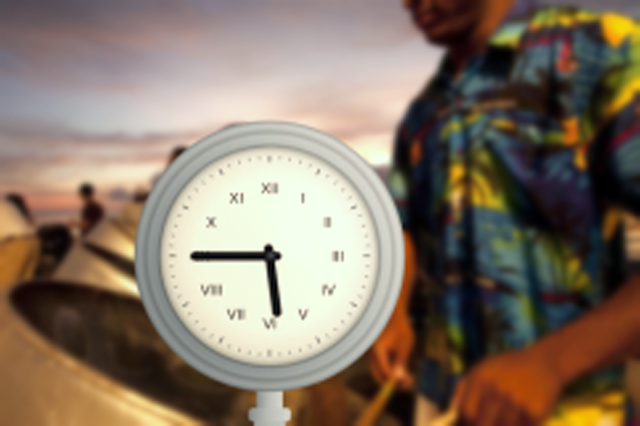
5:45
